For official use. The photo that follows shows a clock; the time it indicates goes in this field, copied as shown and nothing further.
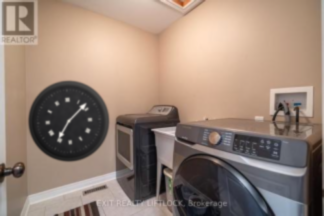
7:08
